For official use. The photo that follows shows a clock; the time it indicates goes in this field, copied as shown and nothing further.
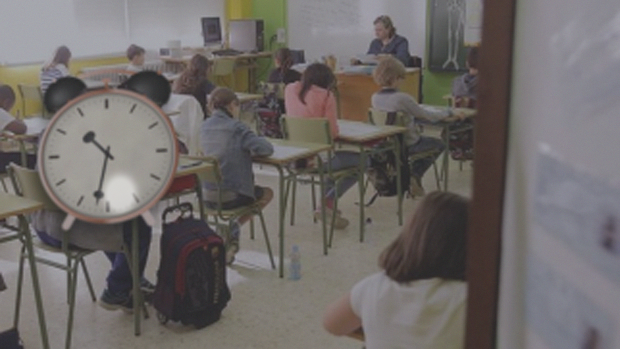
10:32
